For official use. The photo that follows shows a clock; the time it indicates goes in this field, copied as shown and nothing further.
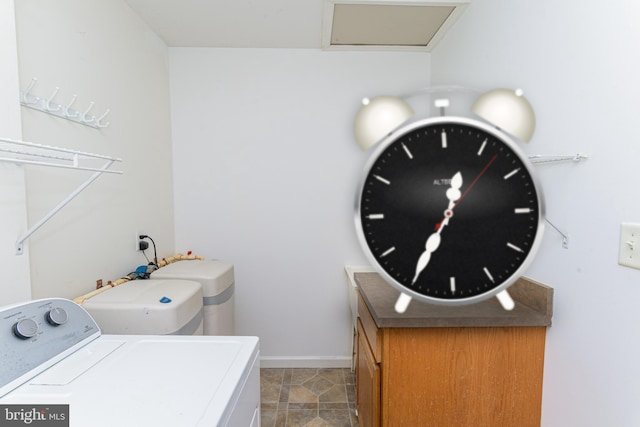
12:35:07
